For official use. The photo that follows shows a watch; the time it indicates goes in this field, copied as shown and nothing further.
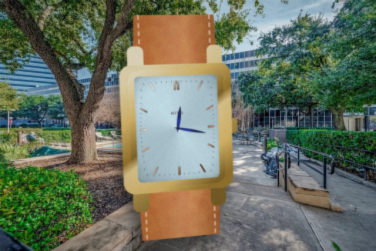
12:17
